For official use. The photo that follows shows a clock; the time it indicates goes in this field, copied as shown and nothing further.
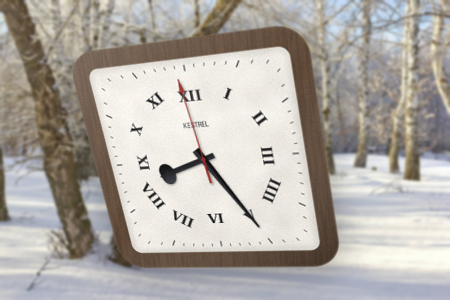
8:24:59
